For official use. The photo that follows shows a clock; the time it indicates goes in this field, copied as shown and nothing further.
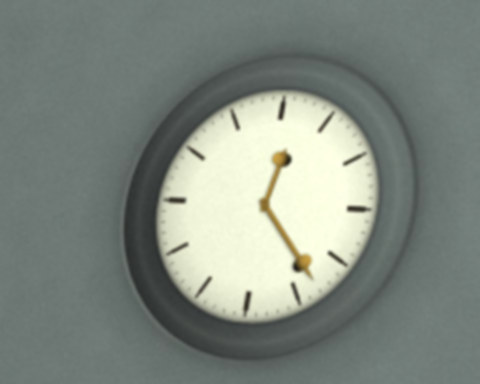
12:23
